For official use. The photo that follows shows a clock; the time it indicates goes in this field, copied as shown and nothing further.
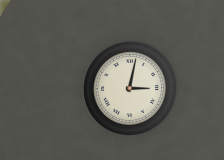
3:02
